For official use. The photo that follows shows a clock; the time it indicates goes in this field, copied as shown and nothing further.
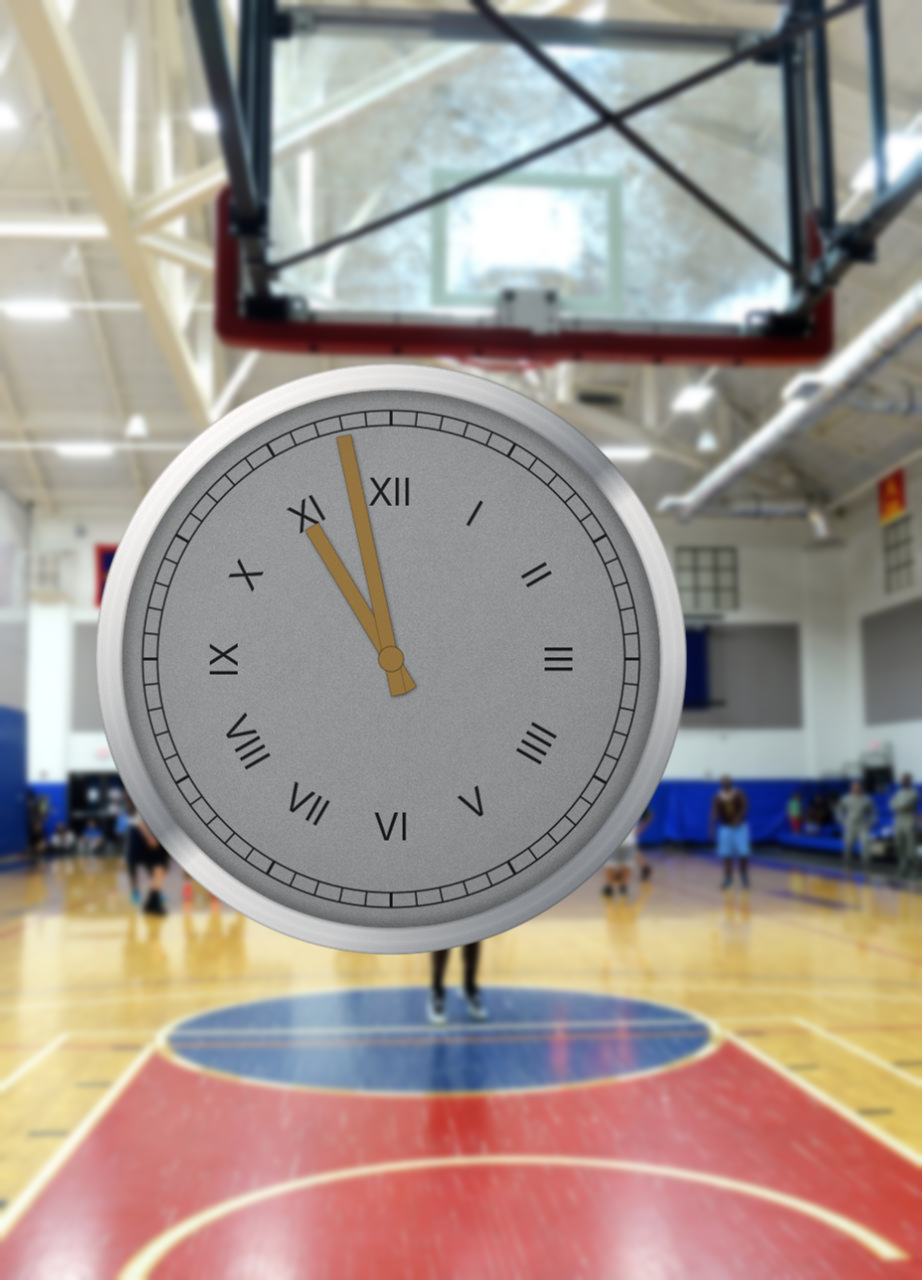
10:58
